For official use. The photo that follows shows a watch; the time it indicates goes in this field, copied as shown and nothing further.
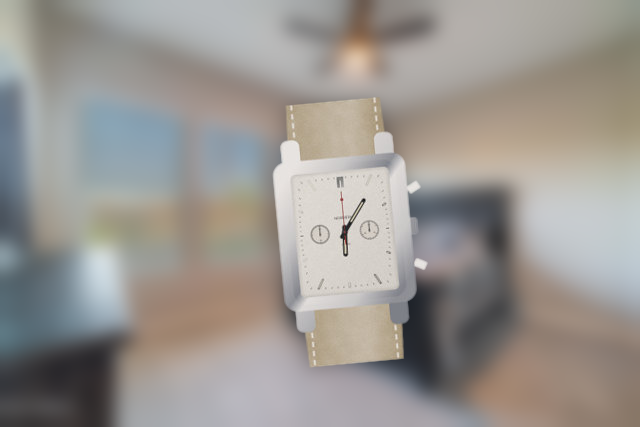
6:06
